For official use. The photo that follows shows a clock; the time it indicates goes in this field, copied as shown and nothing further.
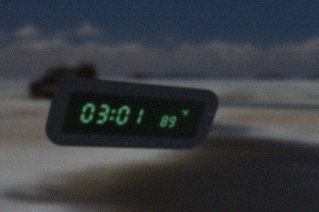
3:01
